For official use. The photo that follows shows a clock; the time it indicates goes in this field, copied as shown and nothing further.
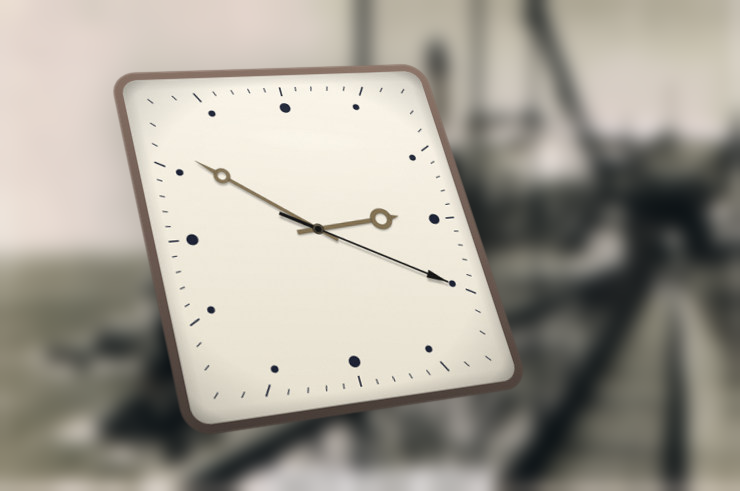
2:51:20
